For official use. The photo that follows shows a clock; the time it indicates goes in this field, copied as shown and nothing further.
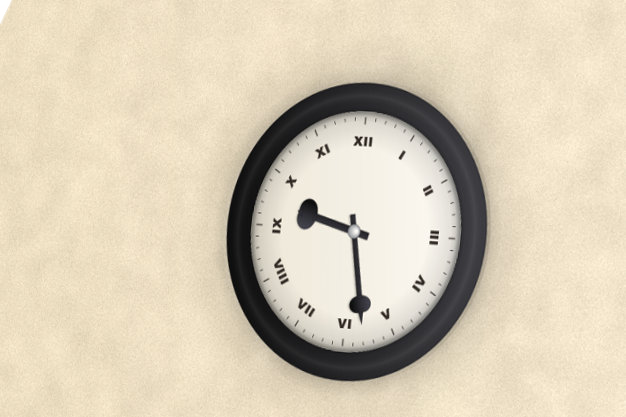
9:28
